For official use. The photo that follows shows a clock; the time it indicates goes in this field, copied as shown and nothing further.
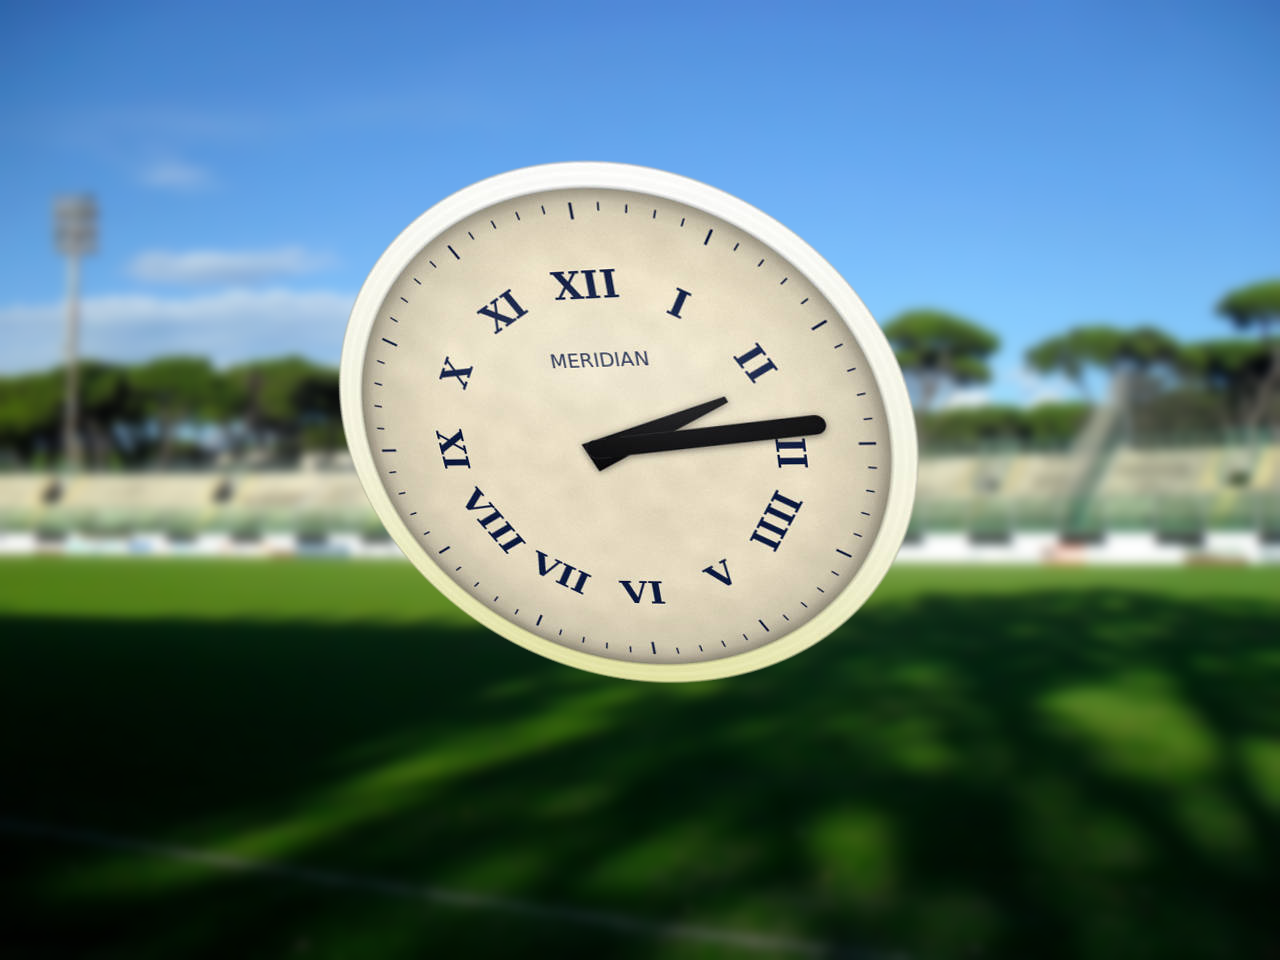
2:14
